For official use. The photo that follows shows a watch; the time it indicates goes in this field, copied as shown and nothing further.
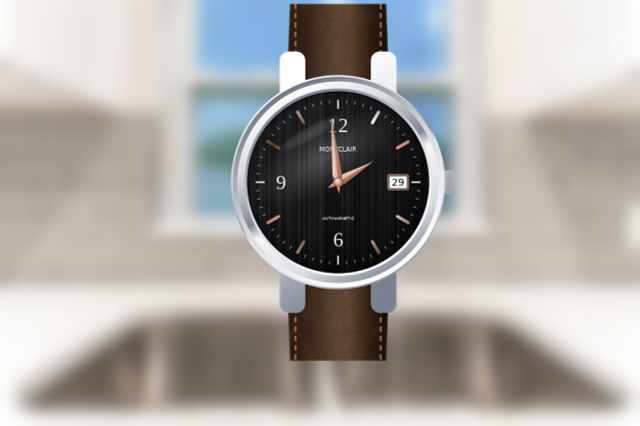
1:59
